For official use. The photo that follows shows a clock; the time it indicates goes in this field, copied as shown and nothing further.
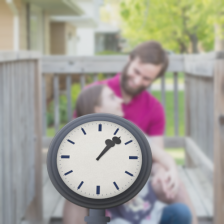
1:07
